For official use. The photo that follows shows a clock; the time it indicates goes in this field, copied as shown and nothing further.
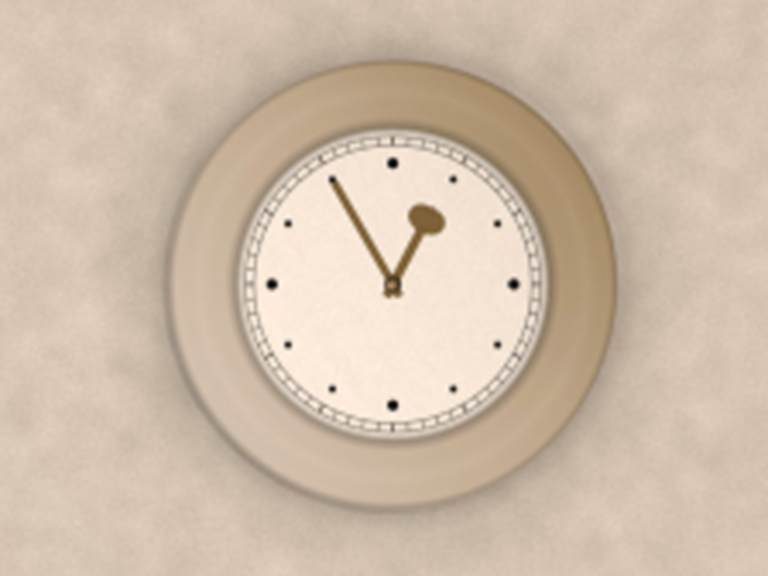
12:55
